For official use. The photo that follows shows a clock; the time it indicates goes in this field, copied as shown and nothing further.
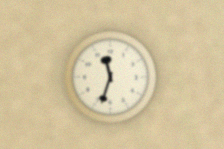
11:33
